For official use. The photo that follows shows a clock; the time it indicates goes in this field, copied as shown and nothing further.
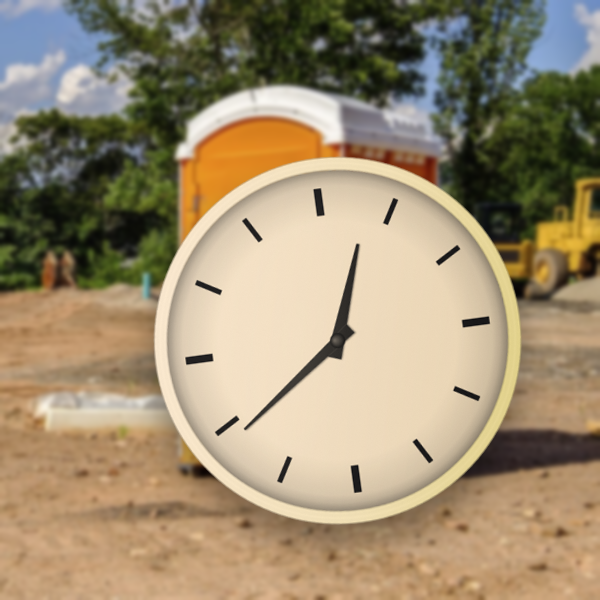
12:39
